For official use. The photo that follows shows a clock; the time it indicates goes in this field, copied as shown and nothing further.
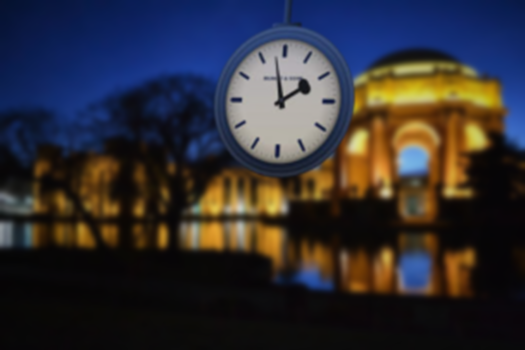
1:58
